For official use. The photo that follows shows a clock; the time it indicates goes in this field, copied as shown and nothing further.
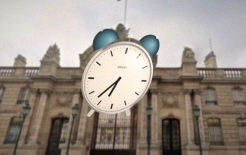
6:37
